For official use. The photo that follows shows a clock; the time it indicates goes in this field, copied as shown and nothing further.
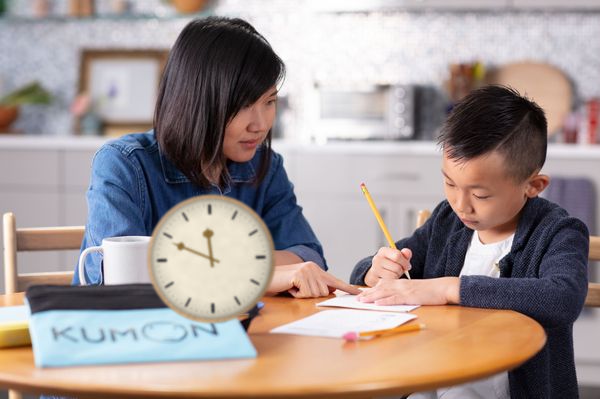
11:49
